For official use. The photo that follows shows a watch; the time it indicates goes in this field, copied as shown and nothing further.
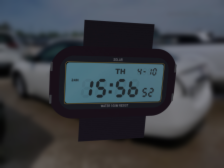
15:56:52
